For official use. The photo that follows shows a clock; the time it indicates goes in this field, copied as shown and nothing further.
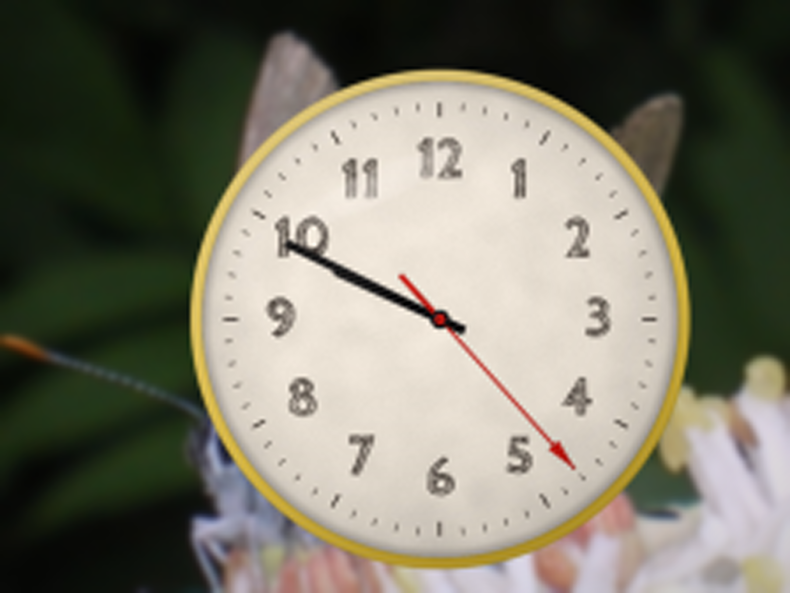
9:49:23
